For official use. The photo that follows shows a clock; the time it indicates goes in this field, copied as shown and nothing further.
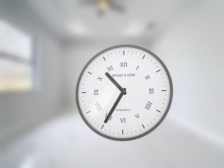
10:35
